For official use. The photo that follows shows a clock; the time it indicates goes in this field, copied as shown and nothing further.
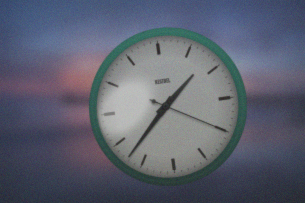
1:37:20
